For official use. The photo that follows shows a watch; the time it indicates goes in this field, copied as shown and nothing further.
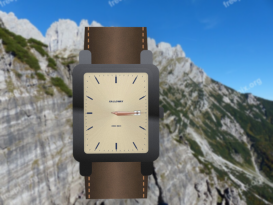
3:15
